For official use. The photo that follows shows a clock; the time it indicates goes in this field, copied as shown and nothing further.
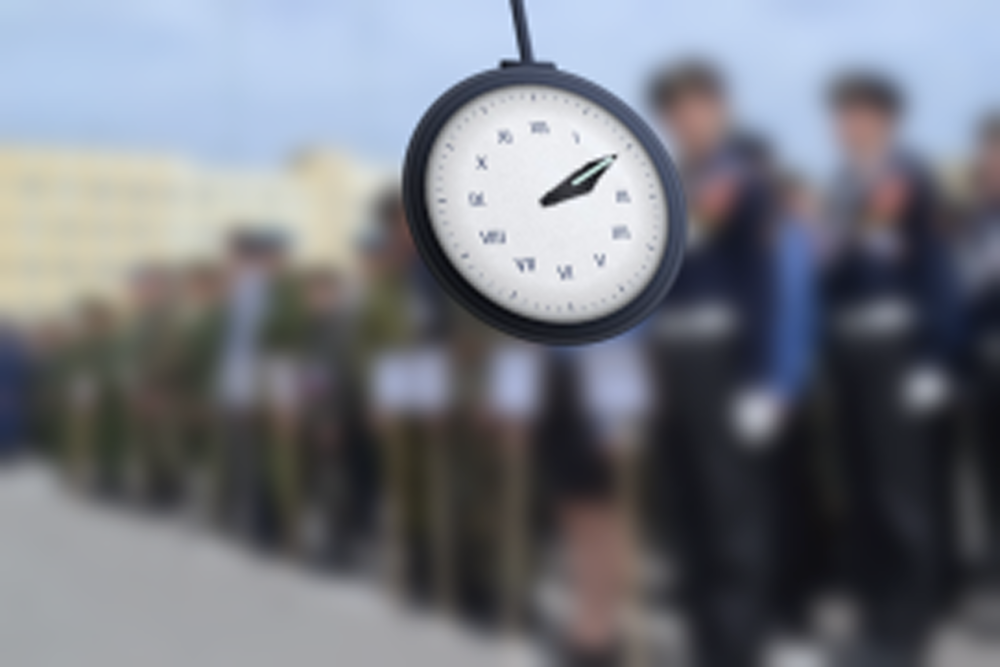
2:10
